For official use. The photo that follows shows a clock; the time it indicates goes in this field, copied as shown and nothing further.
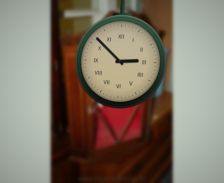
2:52
